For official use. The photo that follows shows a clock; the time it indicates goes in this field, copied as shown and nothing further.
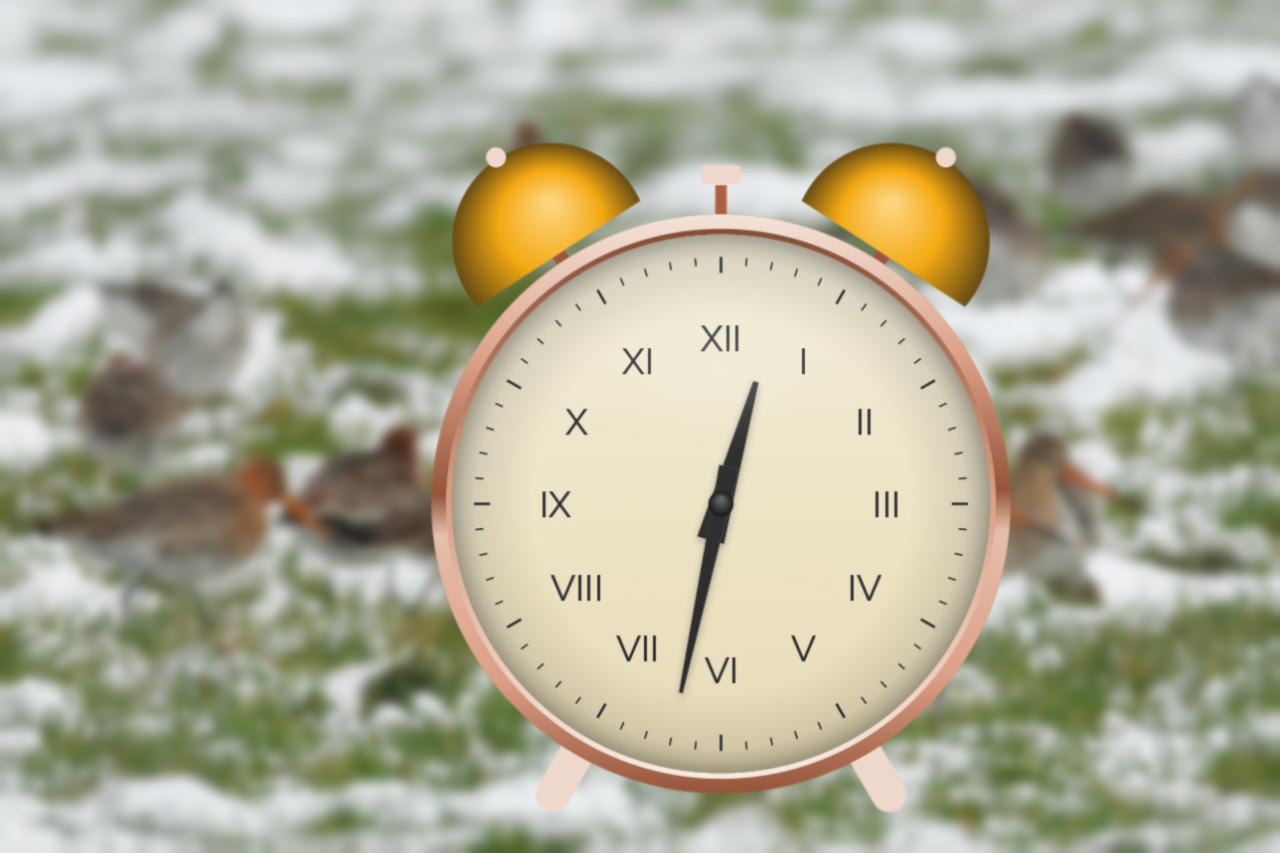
12:32
